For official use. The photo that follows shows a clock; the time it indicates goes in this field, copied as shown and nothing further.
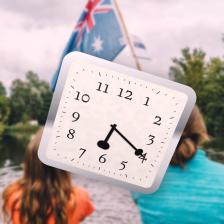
6:20
